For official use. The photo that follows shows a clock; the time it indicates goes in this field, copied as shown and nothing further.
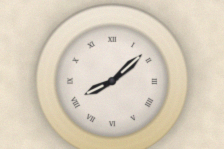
8:08
